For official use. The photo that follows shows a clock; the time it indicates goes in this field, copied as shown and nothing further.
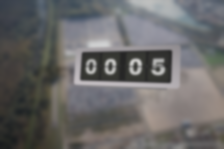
0:05
